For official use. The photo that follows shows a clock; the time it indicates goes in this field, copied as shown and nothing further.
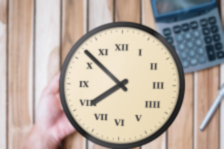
7:52
